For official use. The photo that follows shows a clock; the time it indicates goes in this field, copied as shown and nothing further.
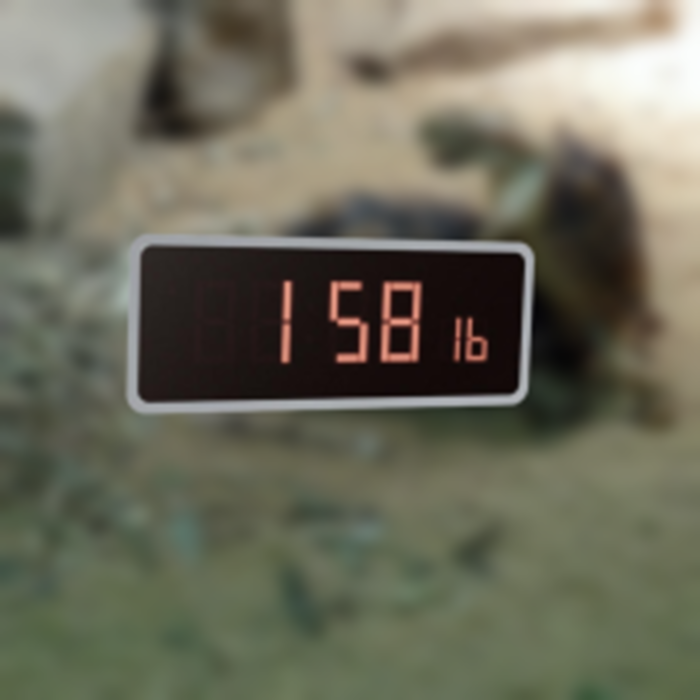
1:58:16
